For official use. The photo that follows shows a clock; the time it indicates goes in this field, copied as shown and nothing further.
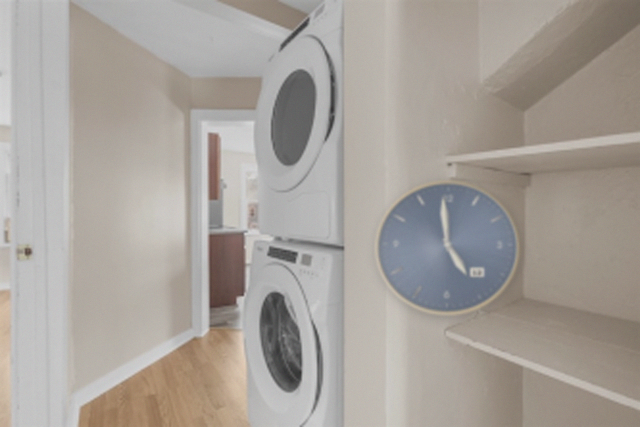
4:59
